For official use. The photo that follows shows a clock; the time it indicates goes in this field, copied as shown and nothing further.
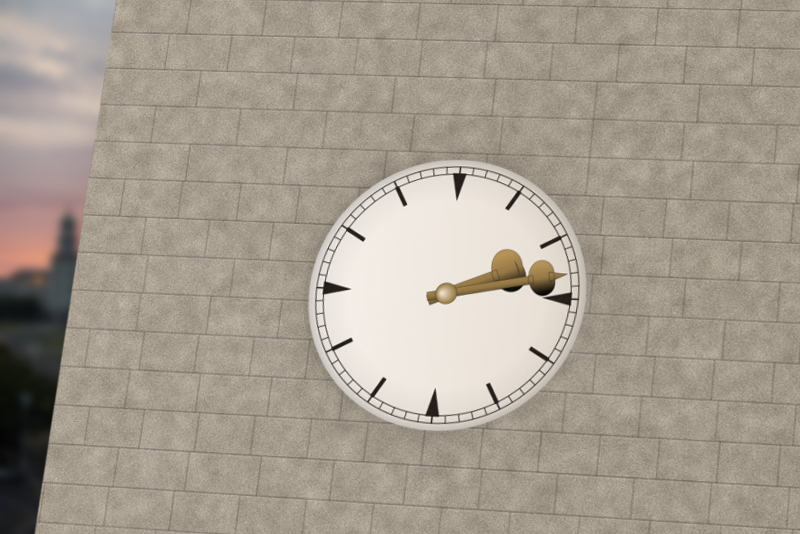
2:13
